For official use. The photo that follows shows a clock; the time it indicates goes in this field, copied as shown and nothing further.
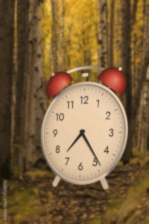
7:24
